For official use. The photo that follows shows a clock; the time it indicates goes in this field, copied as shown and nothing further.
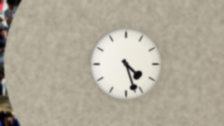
4:27
